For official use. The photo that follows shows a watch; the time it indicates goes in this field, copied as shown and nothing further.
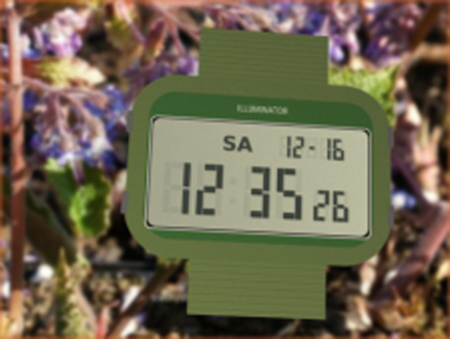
12:35:26
